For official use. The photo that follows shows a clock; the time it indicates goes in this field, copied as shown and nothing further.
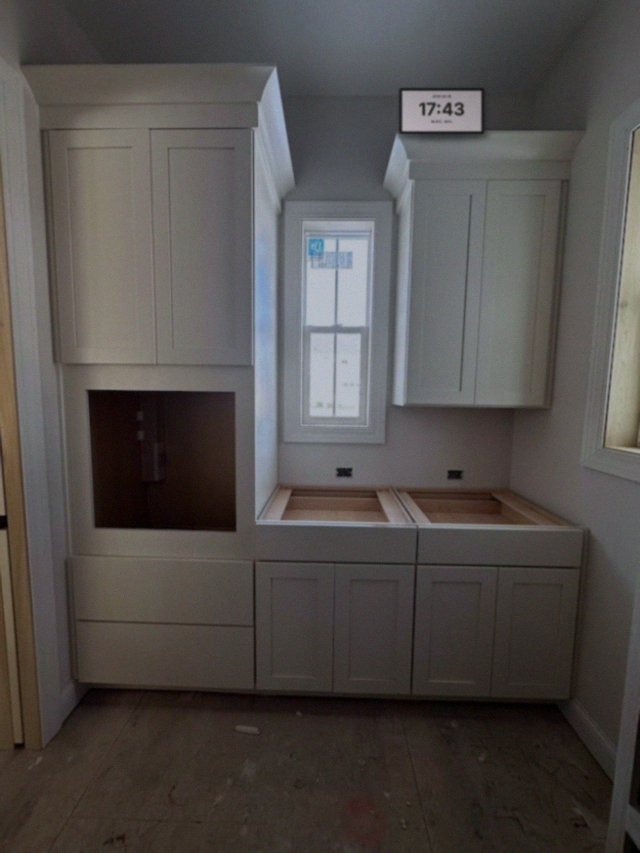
17:43
